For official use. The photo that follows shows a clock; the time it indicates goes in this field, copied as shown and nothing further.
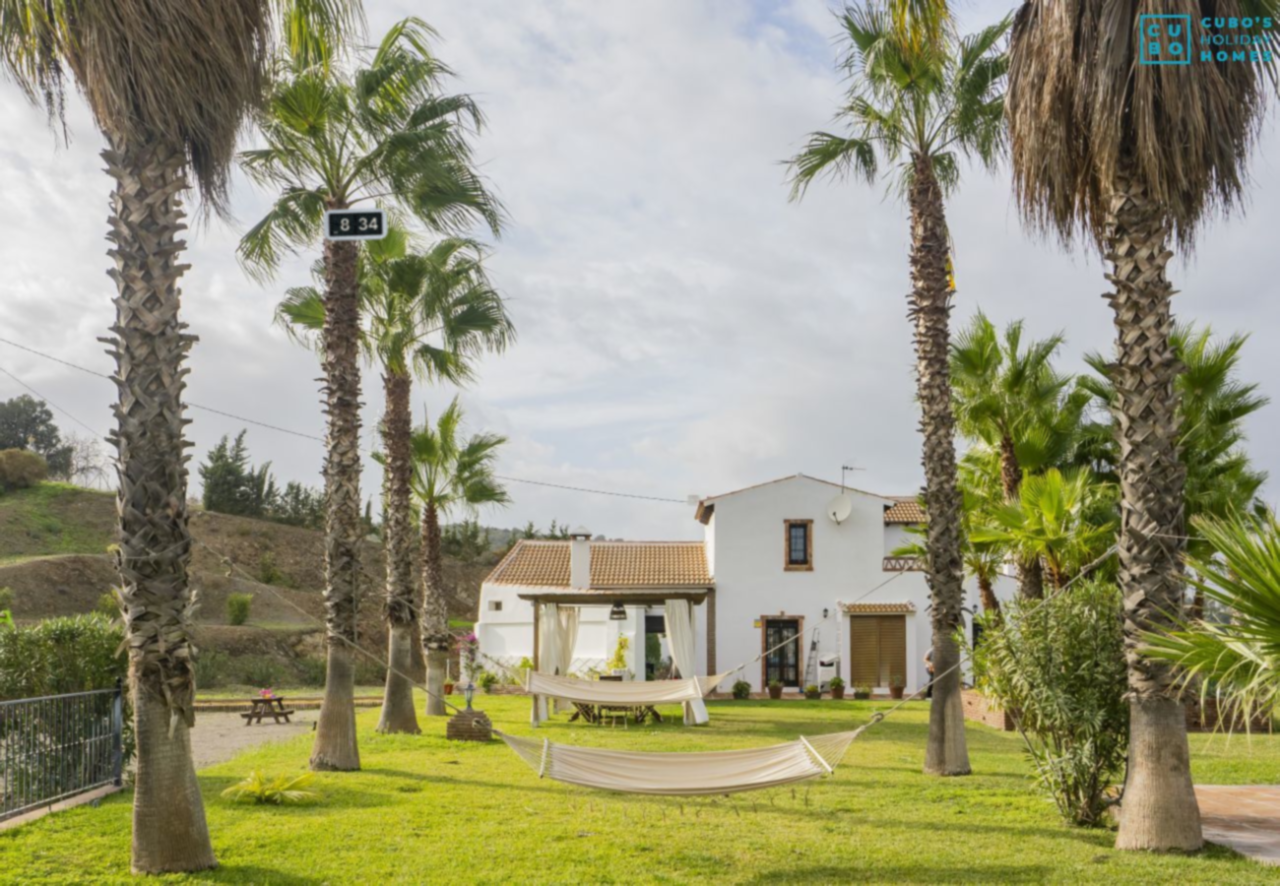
8:34
